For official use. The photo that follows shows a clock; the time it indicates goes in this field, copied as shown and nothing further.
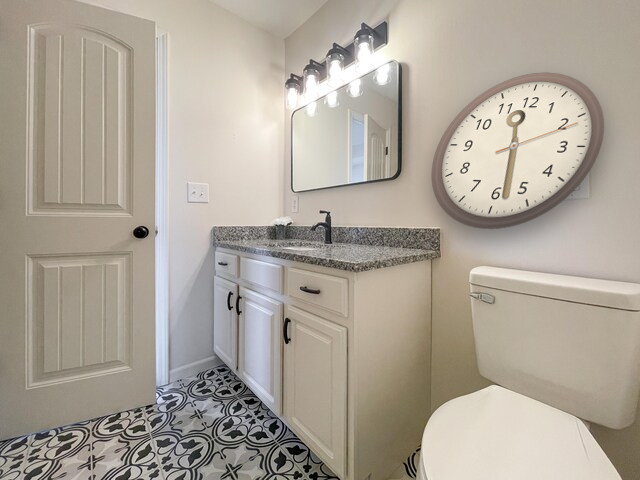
11:28:11
